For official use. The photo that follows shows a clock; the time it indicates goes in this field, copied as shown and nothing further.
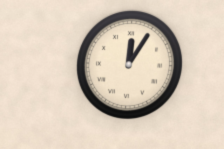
12:05
